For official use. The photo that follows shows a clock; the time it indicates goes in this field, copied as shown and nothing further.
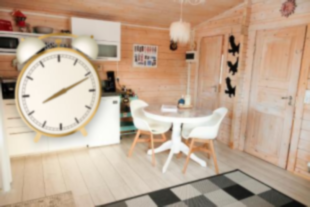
8:11
